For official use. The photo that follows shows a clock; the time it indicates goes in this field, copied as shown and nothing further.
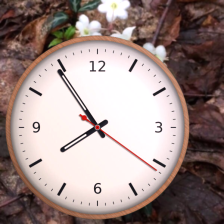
7:54:21
